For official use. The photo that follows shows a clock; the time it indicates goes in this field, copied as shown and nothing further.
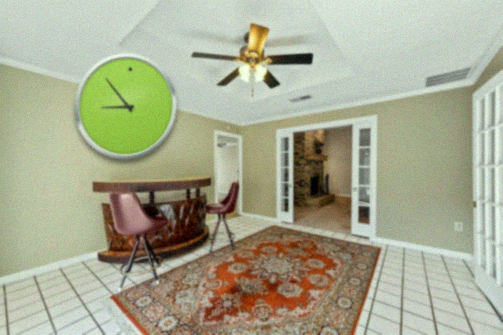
8:53
